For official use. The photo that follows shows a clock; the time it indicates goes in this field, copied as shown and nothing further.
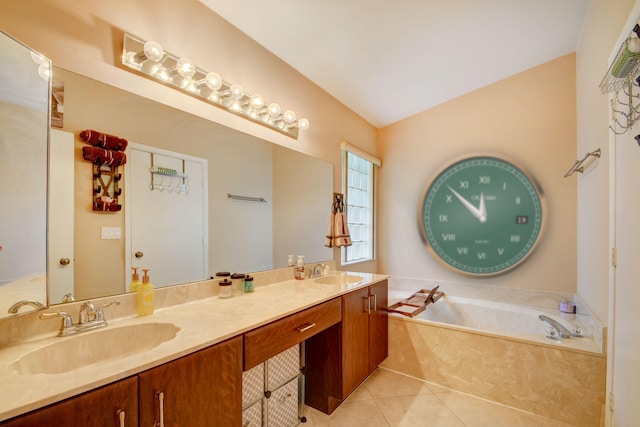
11:52
